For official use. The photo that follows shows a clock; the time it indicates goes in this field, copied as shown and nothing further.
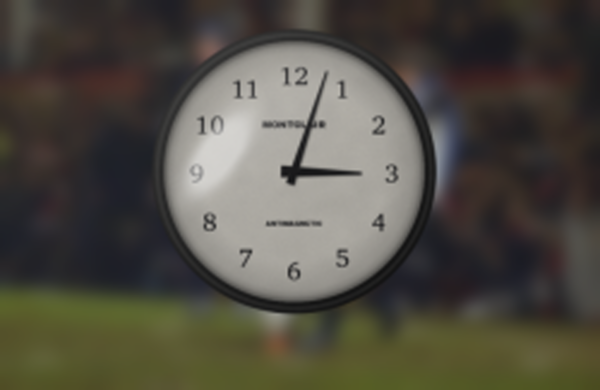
3:03
